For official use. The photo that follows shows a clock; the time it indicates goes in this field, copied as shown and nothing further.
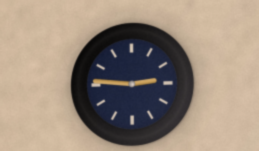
2:46
